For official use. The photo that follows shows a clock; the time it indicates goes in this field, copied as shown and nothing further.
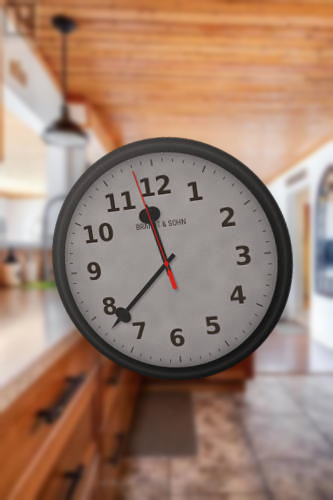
11:37:58
